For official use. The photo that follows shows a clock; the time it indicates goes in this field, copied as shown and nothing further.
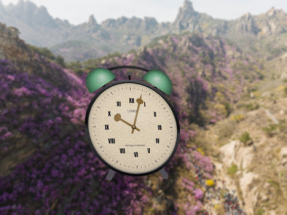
10:03
